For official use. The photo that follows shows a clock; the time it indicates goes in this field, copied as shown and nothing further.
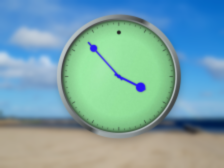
3:53
